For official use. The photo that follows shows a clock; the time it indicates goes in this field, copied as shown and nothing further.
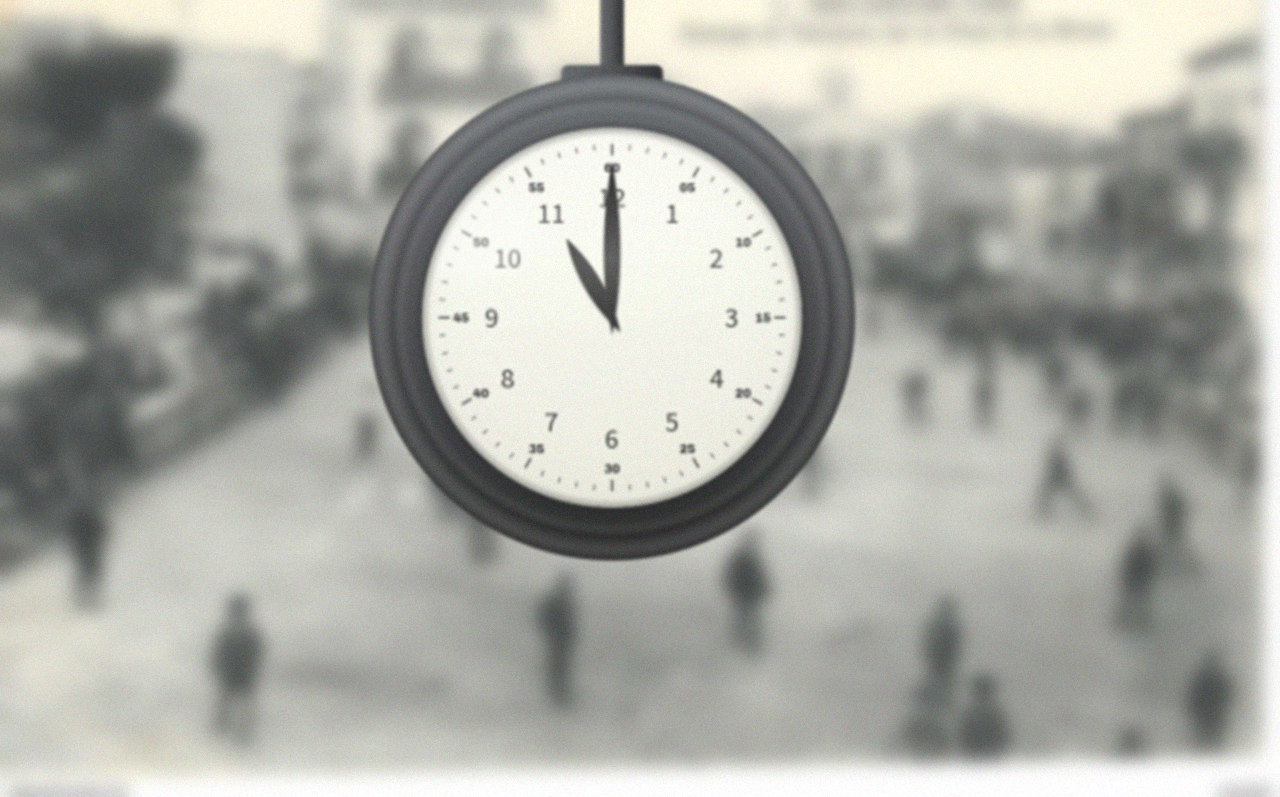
11:00
